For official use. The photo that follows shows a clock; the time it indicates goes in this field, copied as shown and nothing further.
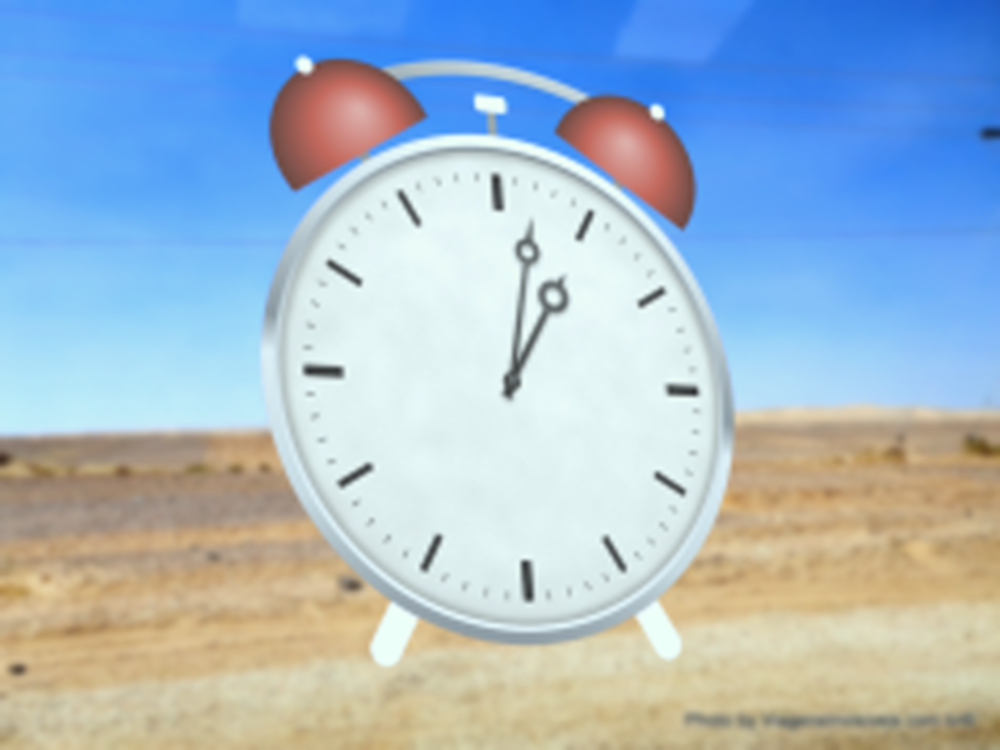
1:02
